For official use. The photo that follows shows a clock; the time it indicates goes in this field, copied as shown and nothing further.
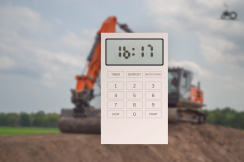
16:17
